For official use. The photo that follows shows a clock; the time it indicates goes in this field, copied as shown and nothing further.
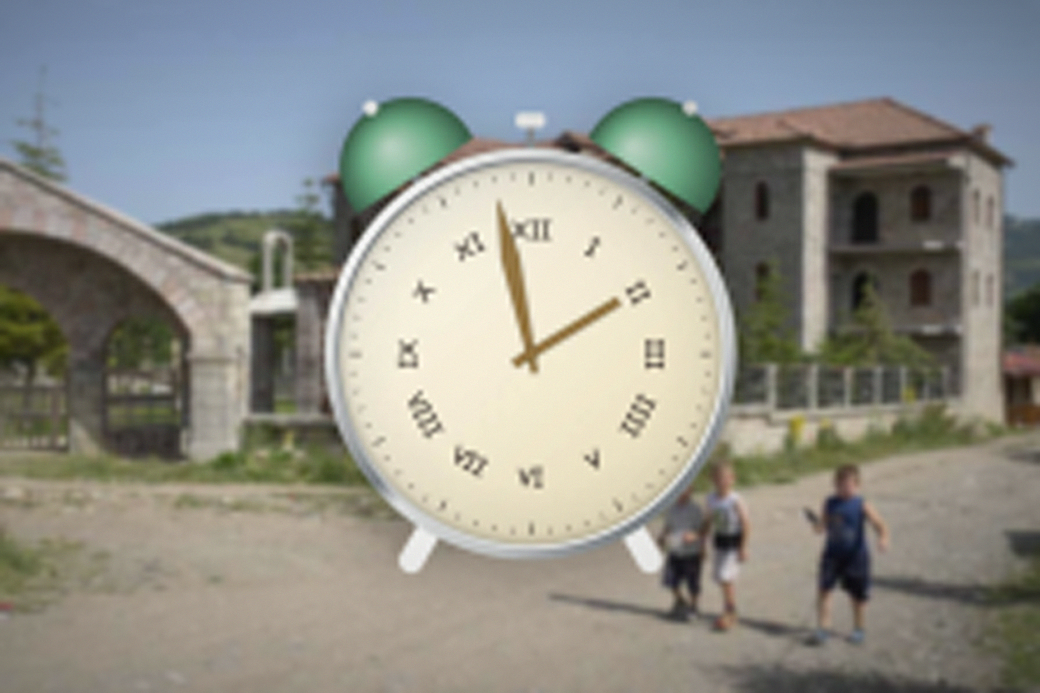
1:58
